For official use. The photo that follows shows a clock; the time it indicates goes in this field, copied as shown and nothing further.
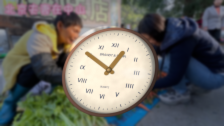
12:50
